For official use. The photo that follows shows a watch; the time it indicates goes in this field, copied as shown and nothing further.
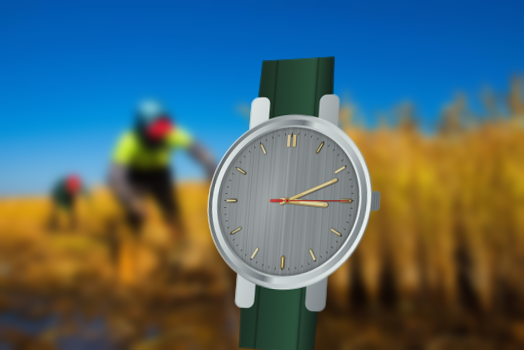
3:11:15
